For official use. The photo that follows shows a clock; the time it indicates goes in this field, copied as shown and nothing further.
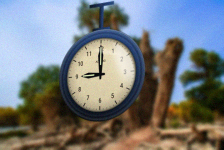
9:00
